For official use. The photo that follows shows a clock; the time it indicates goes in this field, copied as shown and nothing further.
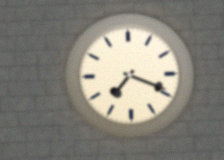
7:19
